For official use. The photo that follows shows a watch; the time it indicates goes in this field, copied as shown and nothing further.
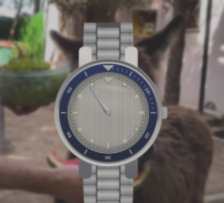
10:54
